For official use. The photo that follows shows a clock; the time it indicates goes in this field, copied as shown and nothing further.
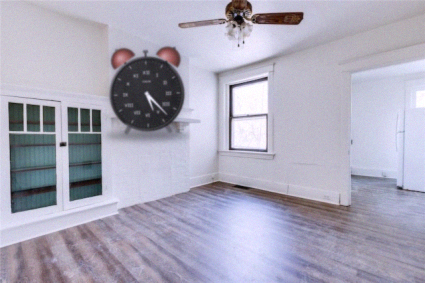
5:23
